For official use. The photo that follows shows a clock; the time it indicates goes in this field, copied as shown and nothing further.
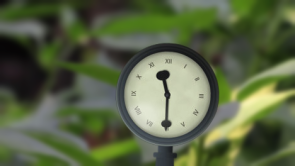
11:30
